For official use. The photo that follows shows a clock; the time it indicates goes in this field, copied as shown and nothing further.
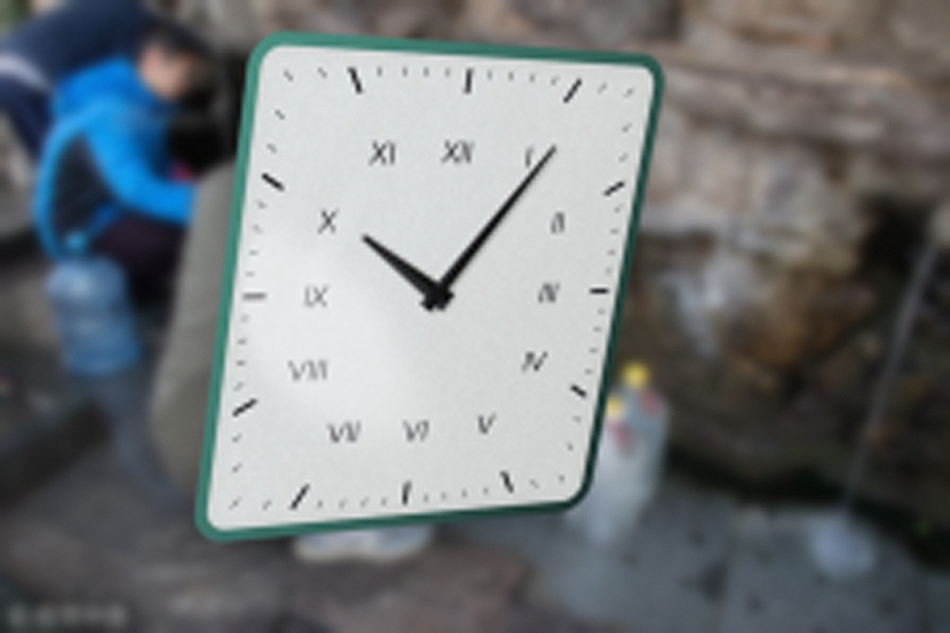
10:06
